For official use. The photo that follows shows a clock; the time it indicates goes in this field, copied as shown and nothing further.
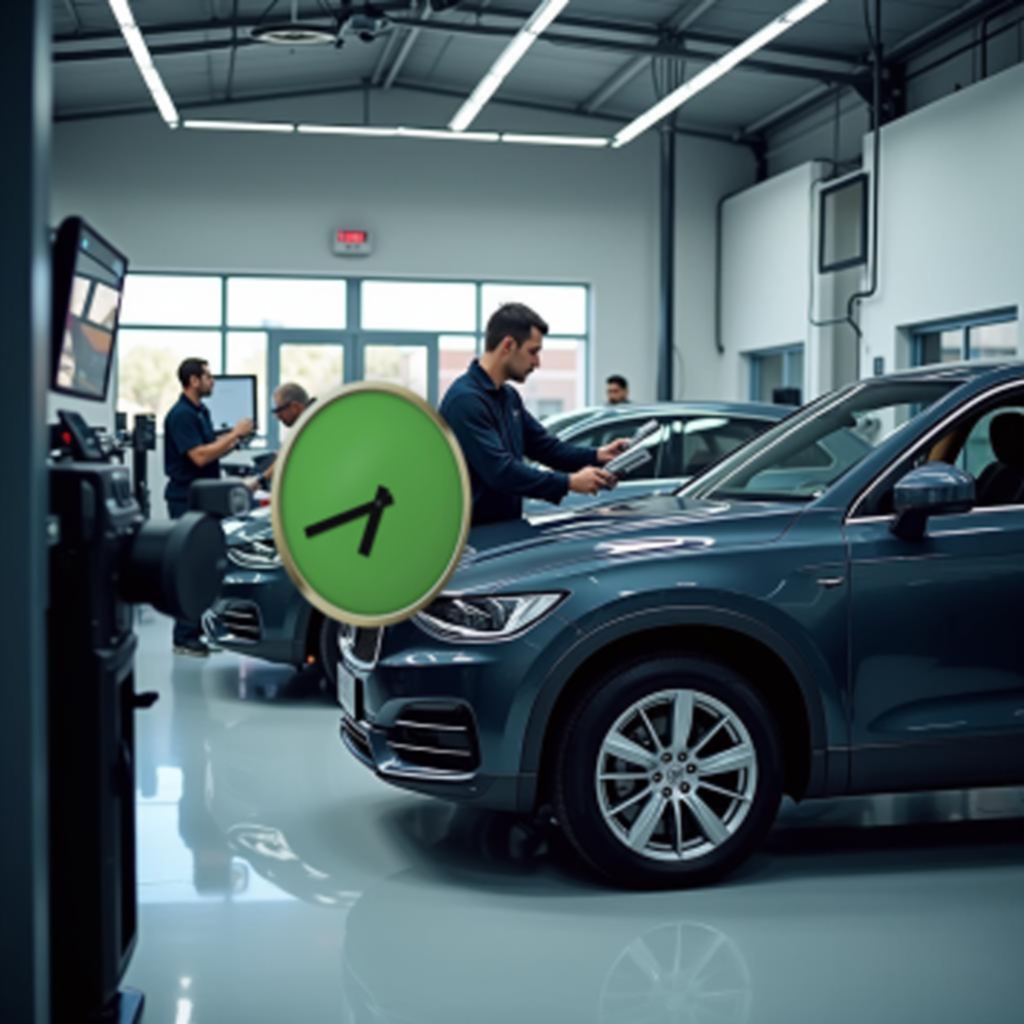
6:42
